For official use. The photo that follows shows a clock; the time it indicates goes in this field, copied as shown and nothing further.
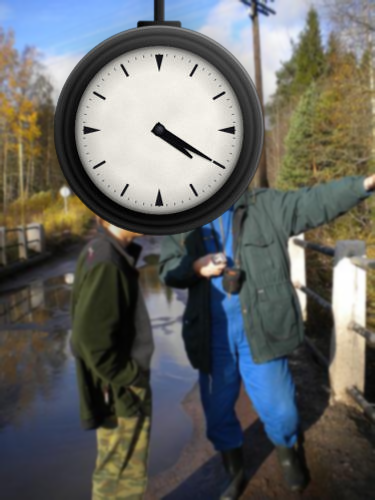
4:20
